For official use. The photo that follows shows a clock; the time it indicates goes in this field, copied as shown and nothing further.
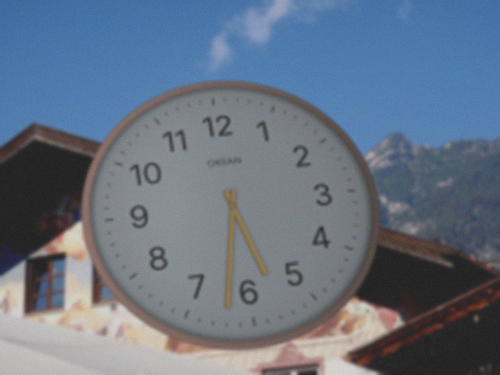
5:32
